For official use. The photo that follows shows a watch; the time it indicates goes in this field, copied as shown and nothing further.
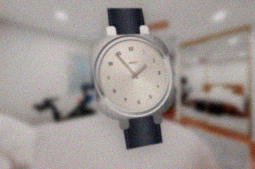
1:54
